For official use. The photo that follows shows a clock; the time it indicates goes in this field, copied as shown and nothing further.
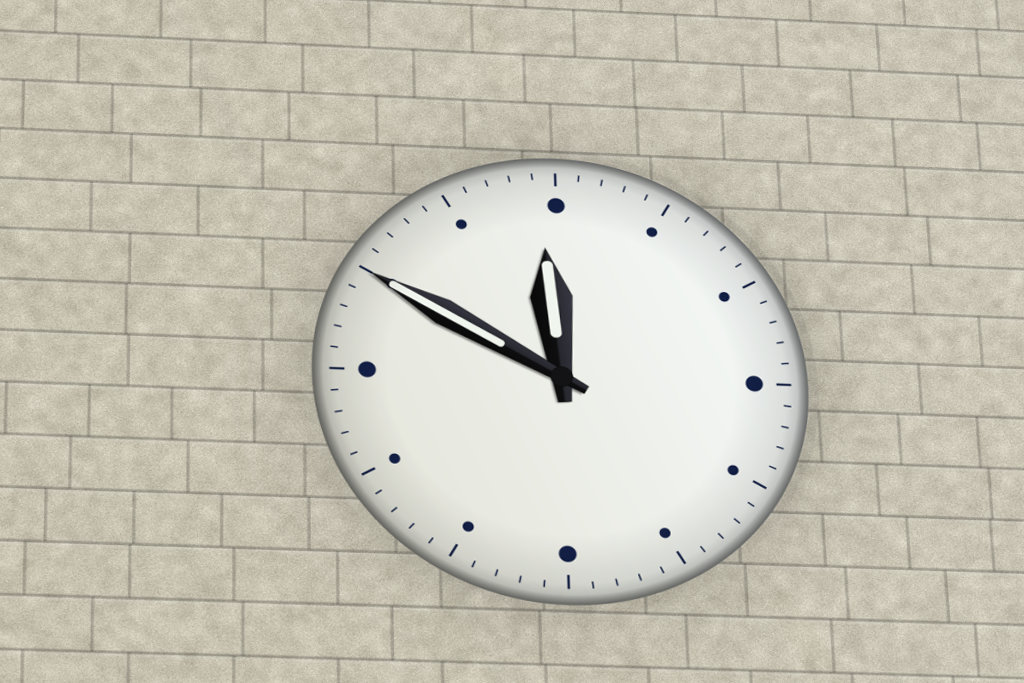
11:50
